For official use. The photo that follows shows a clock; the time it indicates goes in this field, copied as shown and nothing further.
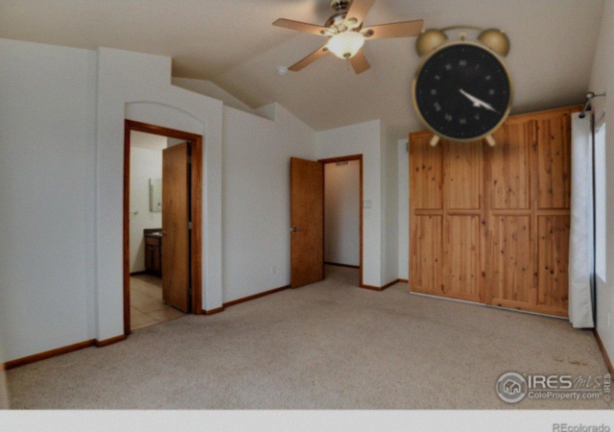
4:20
